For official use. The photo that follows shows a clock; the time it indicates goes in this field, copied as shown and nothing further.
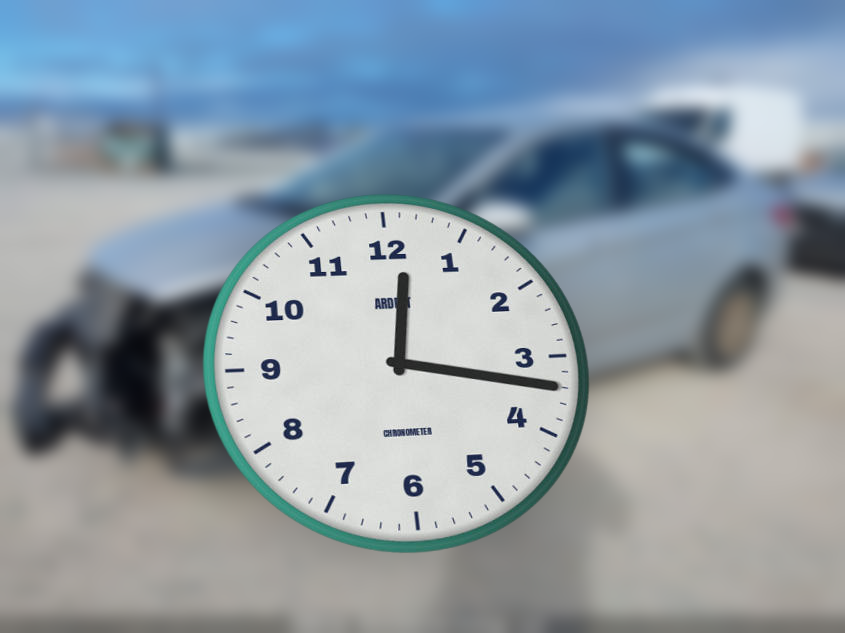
12:17
